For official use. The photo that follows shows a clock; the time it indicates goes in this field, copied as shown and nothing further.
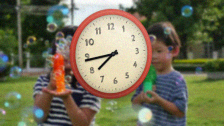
7:44
